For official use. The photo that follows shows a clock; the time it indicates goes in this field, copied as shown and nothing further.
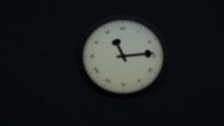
11:14
